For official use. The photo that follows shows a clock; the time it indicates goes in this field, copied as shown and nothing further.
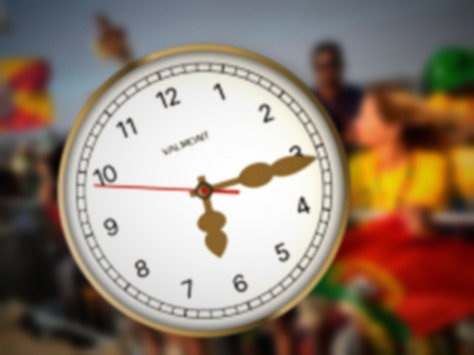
6:15:49
